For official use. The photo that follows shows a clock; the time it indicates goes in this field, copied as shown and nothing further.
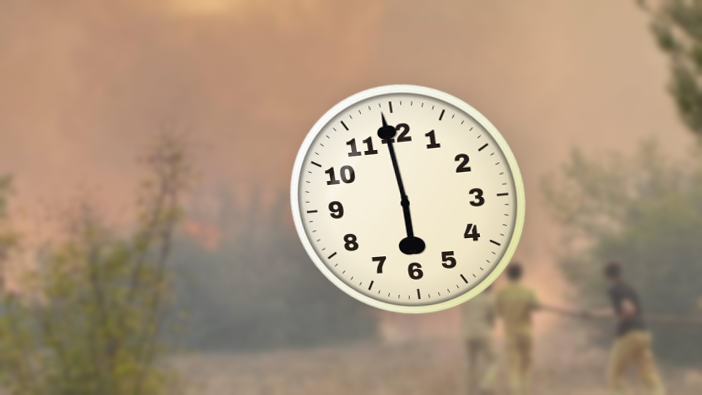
5:59
